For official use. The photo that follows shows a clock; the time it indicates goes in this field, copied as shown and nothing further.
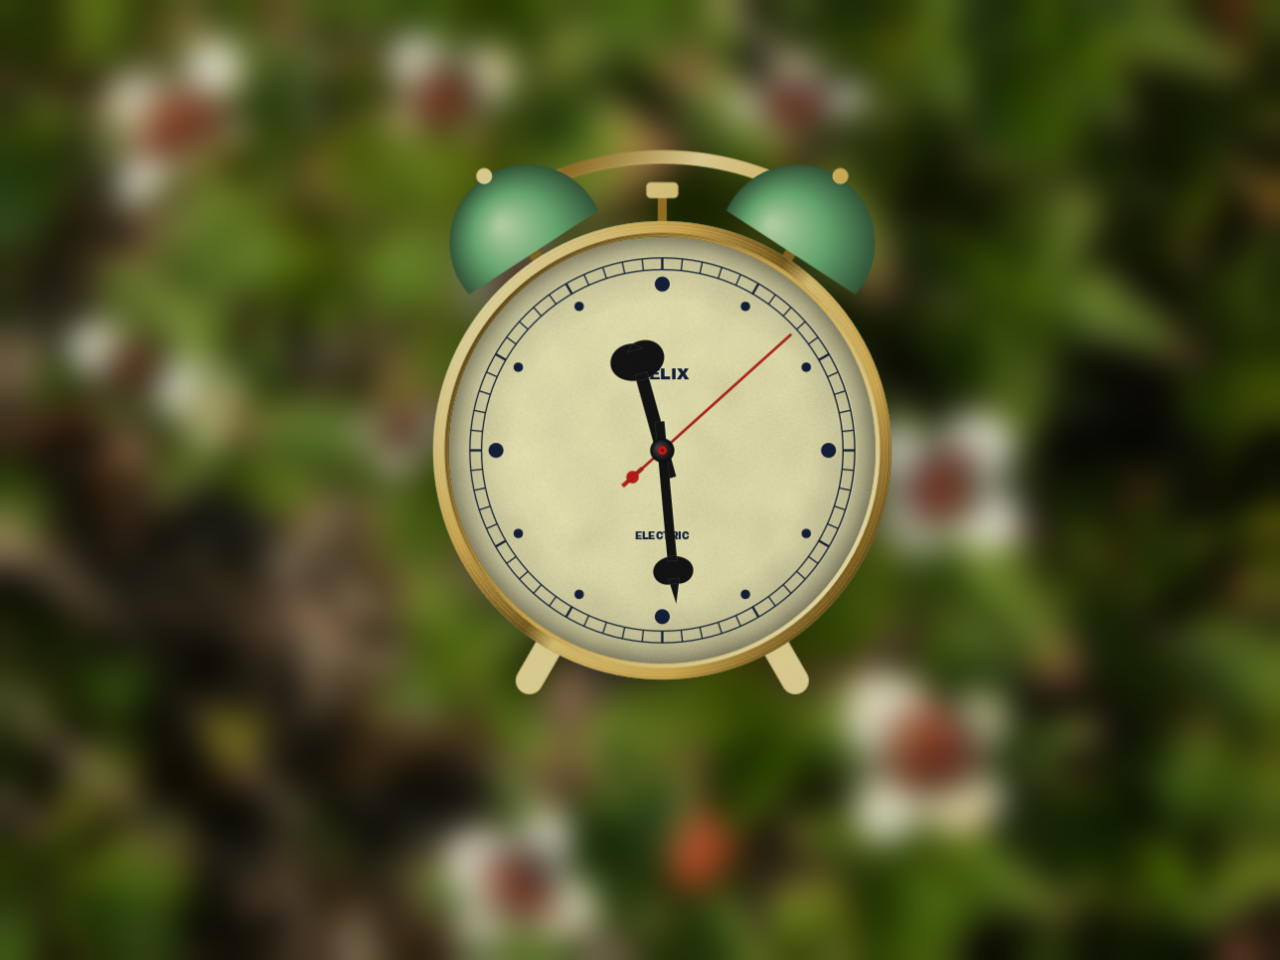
11:29:08
